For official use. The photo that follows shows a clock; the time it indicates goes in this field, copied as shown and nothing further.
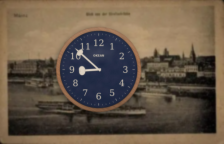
8:52
